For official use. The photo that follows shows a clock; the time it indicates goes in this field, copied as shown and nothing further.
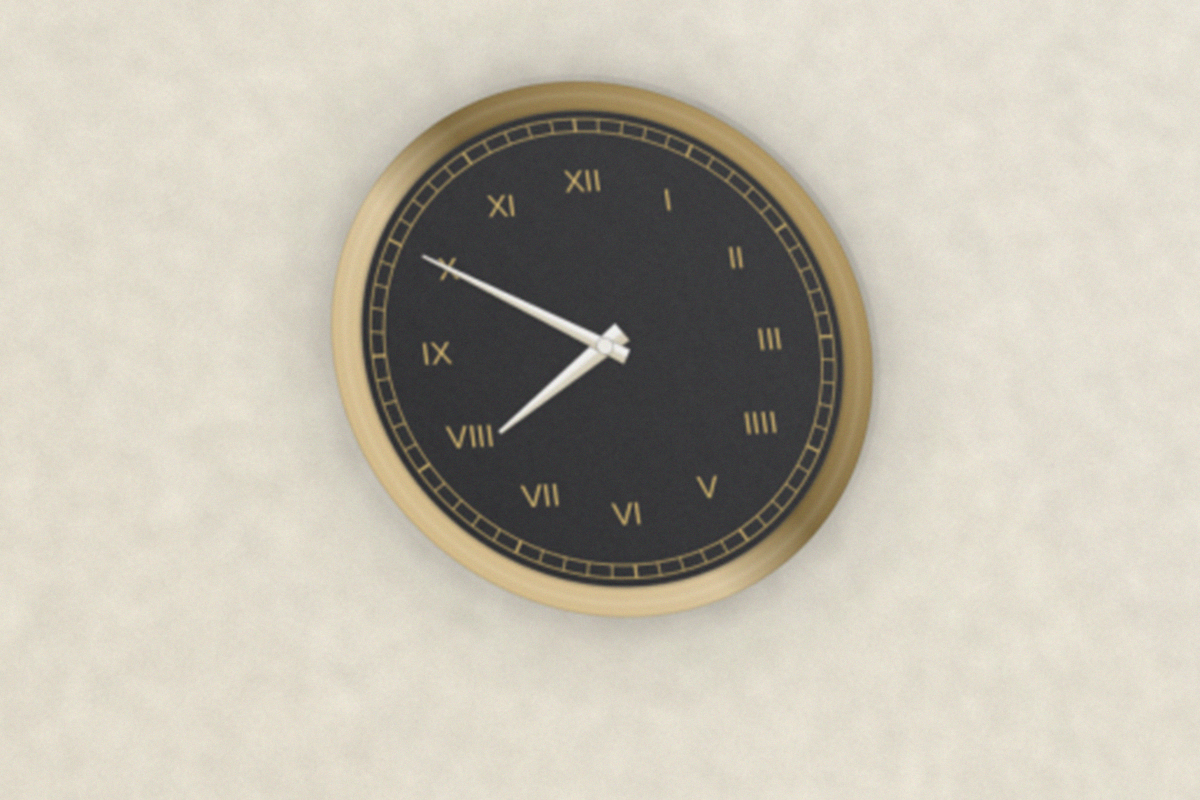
7:50
